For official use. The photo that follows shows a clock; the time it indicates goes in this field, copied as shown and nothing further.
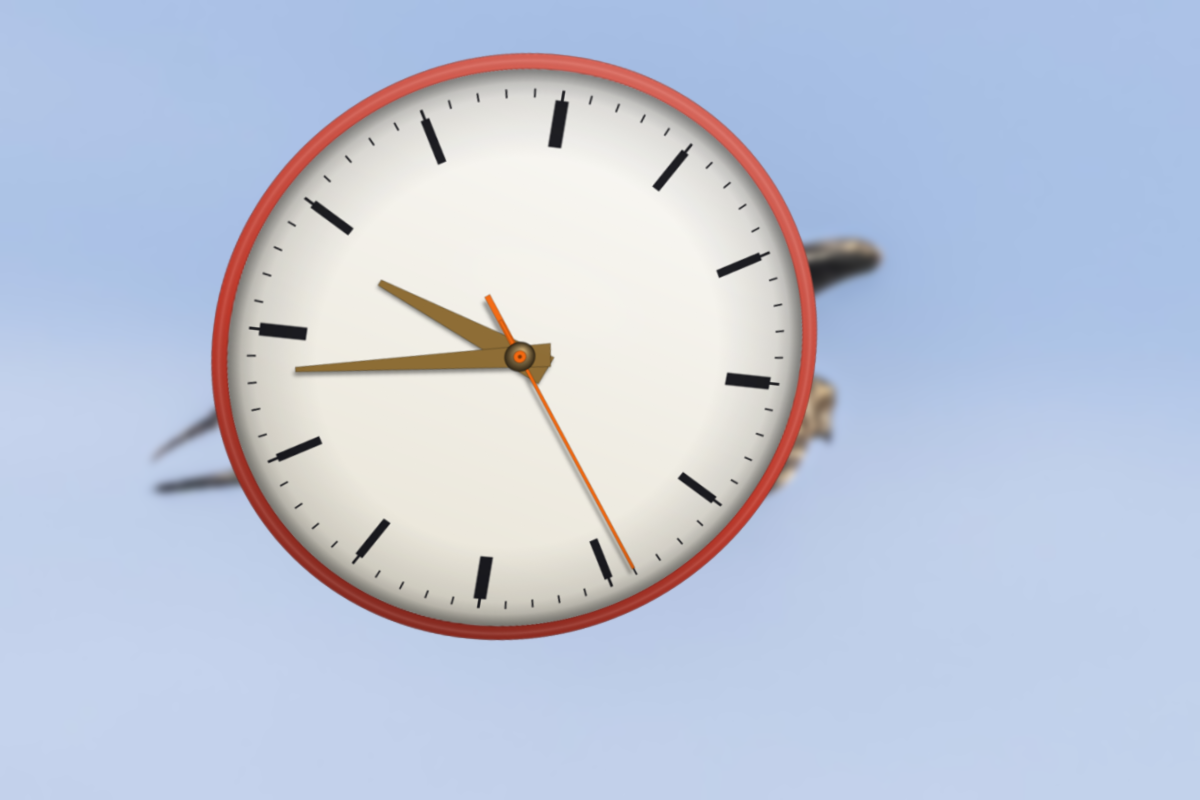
9:43:24
